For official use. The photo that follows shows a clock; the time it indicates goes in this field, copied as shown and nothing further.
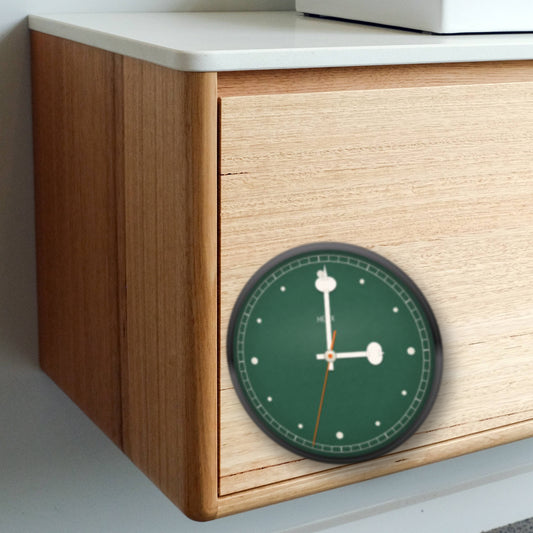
3:00:33
